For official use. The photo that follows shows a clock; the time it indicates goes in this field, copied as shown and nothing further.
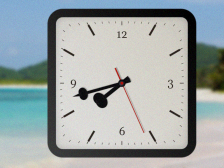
7:42:26
